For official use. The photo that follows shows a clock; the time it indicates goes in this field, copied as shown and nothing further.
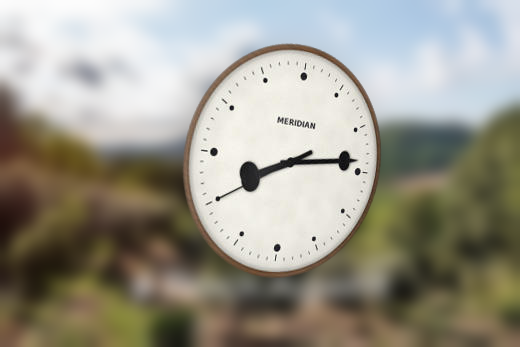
8:13:40
